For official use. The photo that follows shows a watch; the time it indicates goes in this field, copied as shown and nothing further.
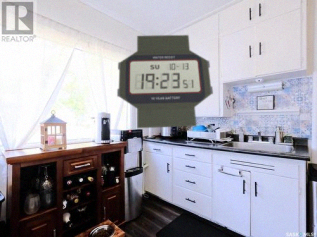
19:23:51
